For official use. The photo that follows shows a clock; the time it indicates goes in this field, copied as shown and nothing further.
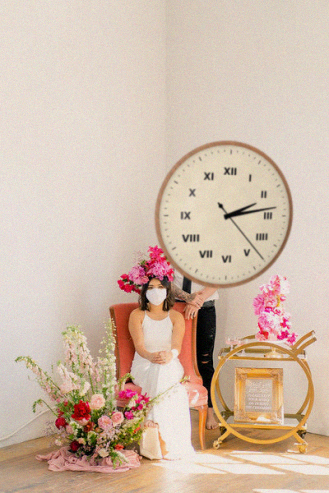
2:13:23
